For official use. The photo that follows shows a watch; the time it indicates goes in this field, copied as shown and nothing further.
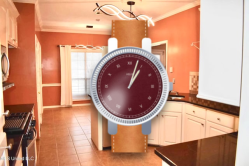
1:03
